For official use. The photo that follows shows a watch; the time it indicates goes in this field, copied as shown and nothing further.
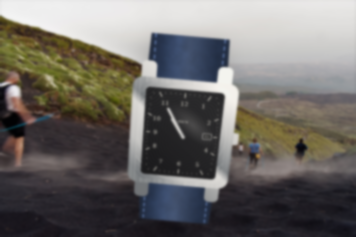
10:55
